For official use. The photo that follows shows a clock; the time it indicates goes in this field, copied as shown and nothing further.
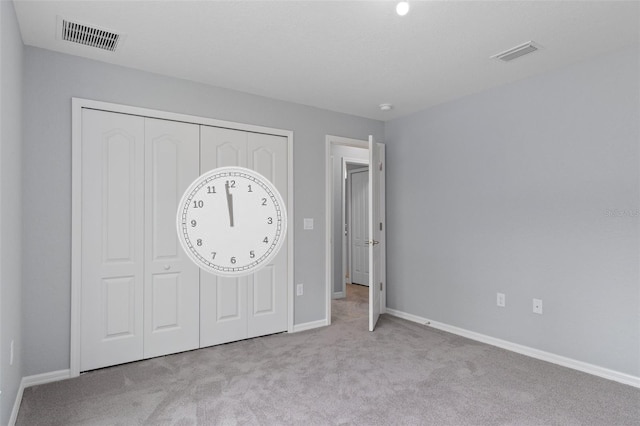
11:59
